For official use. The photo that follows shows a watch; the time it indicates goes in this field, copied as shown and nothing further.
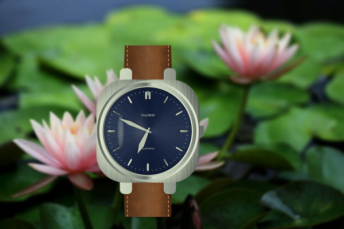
6:49
